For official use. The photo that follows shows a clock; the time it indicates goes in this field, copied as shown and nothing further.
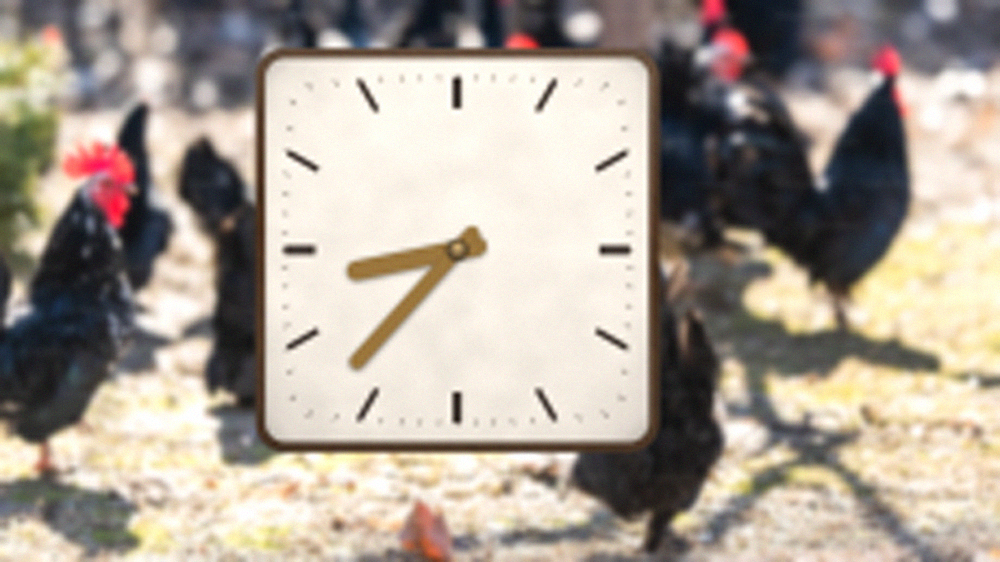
8:37
